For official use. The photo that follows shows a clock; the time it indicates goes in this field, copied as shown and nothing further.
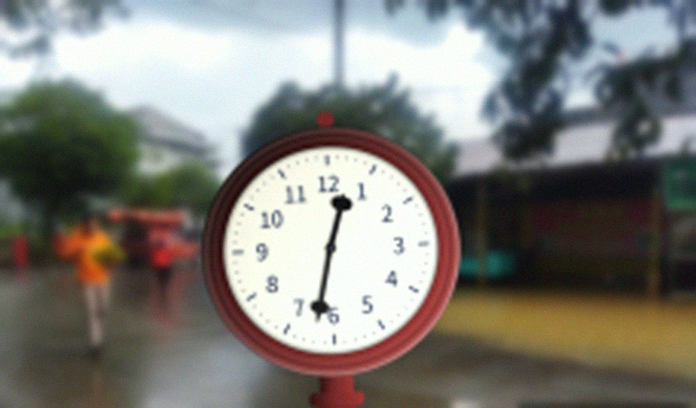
12:32
